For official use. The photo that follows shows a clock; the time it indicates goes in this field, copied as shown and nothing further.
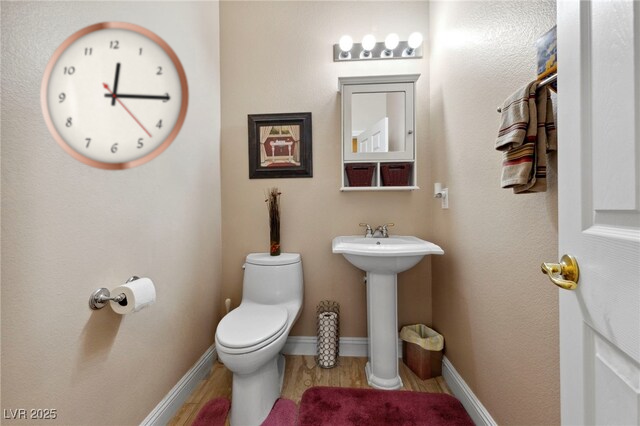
12:15:23
